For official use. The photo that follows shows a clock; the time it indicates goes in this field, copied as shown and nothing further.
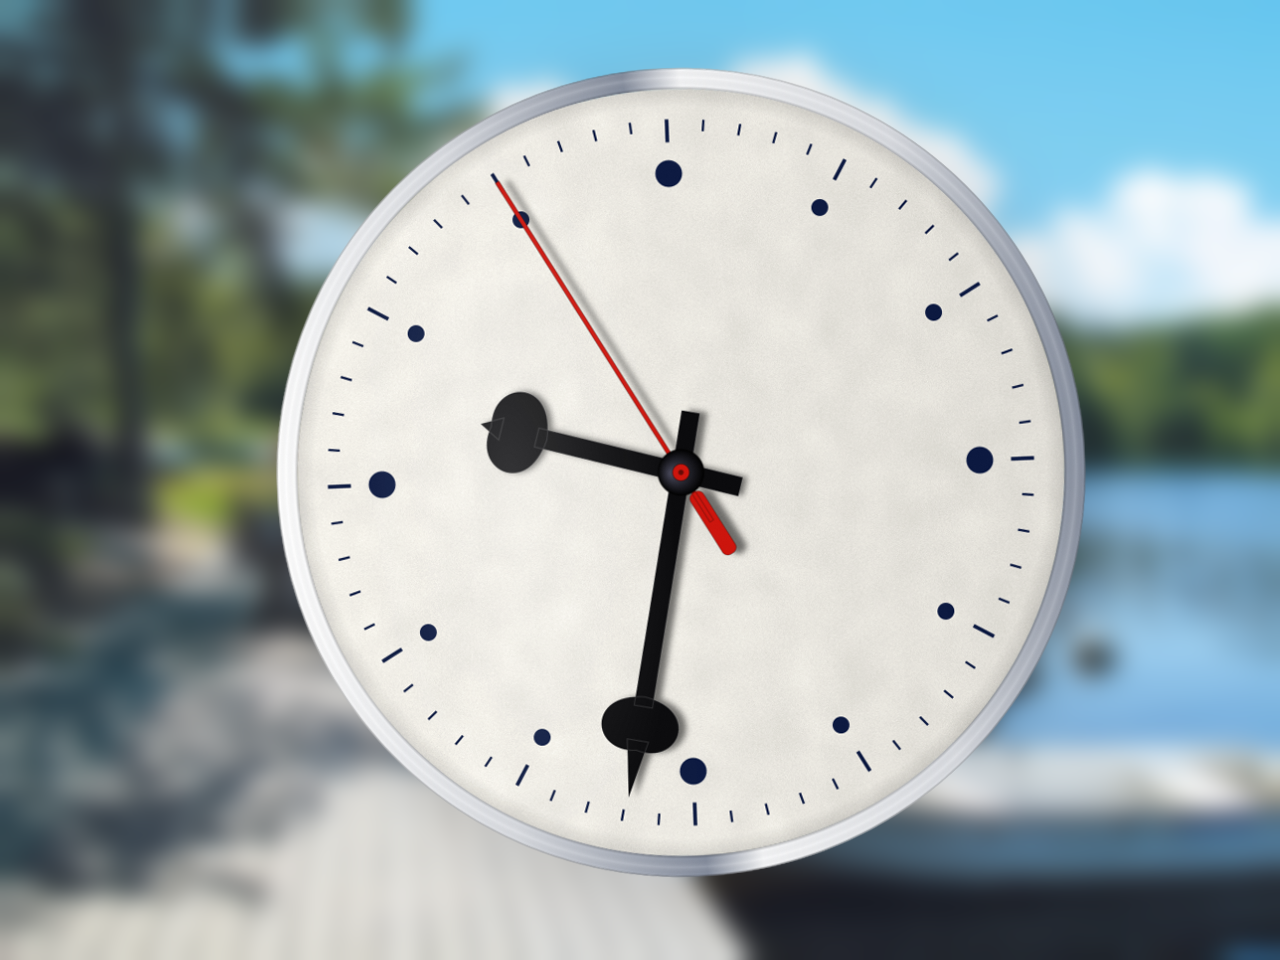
9:31:55
